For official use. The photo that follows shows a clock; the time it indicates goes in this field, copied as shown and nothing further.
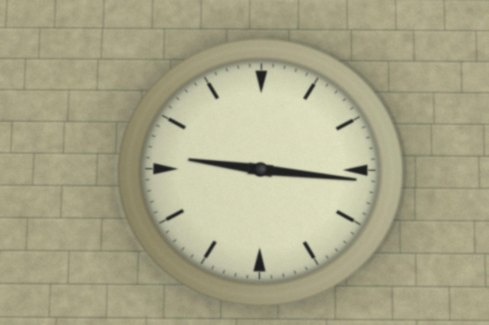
9:16
